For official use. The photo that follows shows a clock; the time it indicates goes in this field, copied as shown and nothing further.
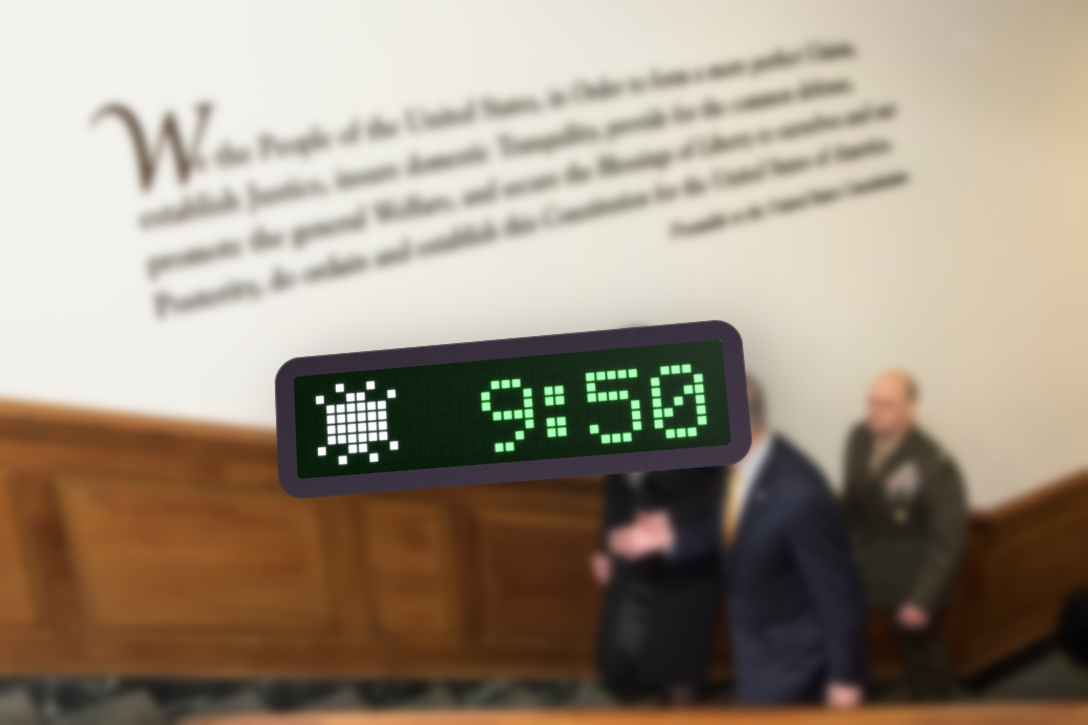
9:50
